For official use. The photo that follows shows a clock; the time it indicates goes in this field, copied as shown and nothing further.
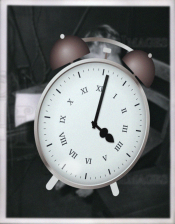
4:01
